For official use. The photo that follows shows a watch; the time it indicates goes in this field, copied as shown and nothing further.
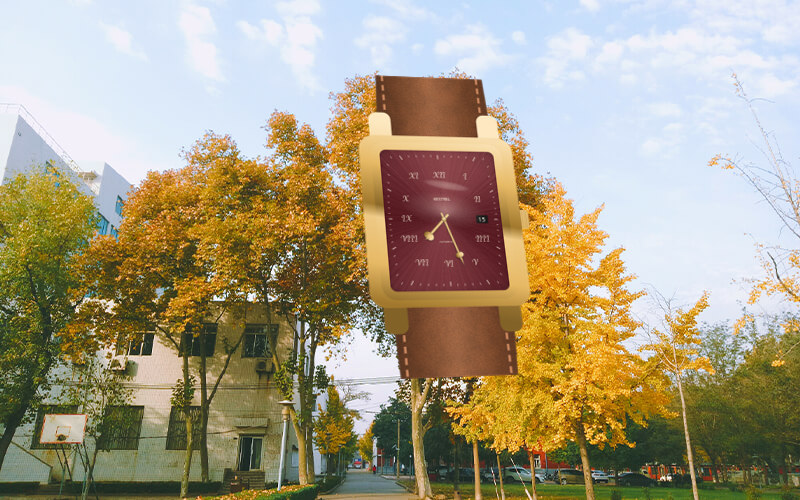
7:27
